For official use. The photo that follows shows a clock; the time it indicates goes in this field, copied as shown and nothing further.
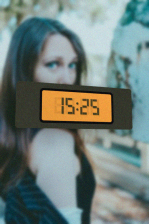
15:25
